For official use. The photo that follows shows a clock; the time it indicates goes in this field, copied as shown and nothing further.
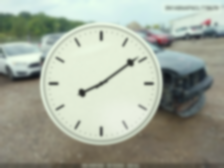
8:09
